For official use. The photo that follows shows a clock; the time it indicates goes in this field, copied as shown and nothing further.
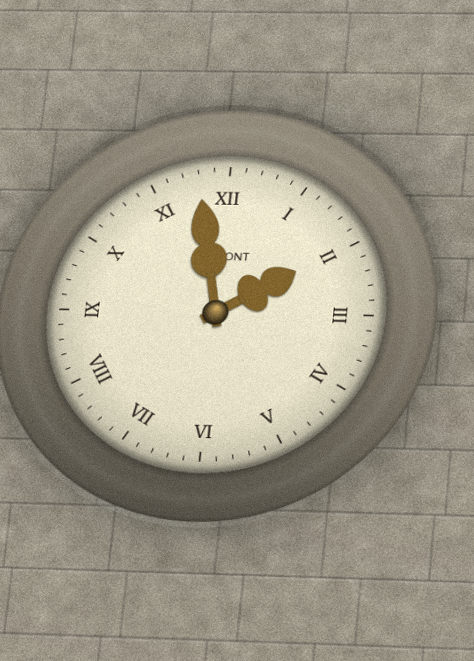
1:58
